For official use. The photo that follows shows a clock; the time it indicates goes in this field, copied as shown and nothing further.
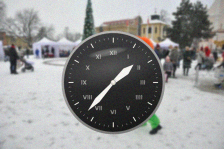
1:37
